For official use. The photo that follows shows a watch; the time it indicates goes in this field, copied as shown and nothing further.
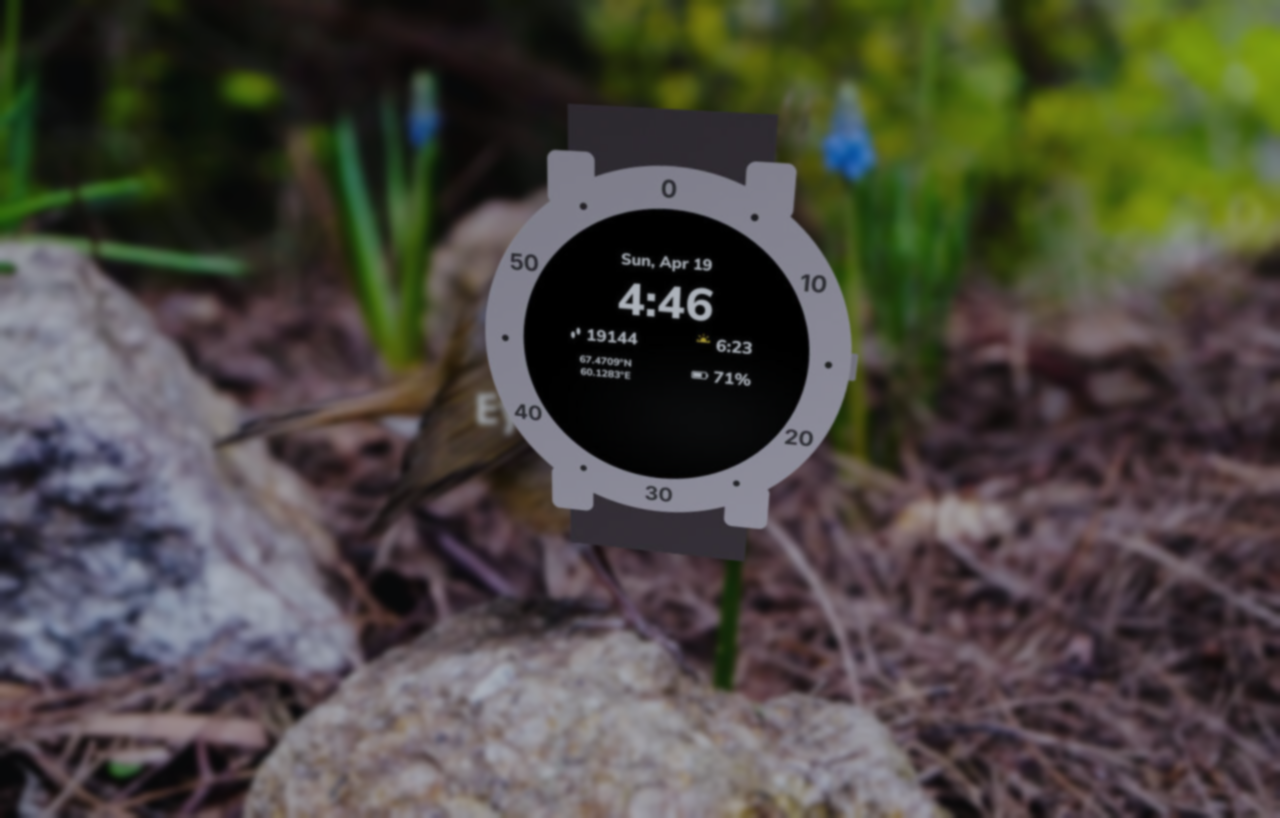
4:46
